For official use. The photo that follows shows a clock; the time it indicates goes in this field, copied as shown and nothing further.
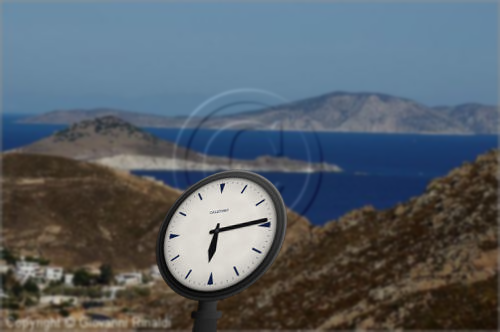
6:14
